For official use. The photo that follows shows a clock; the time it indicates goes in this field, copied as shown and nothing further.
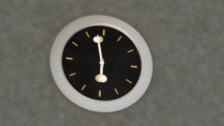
5:58
